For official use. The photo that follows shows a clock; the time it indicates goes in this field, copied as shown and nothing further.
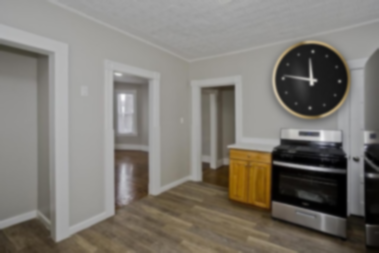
11:46
